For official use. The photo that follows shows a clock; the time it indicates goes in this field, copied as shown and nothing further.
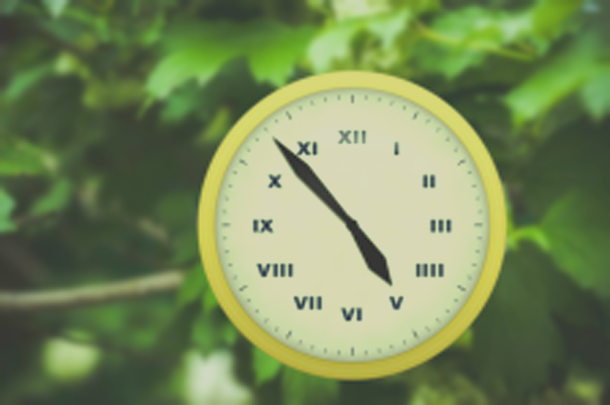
4:53
